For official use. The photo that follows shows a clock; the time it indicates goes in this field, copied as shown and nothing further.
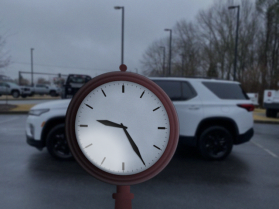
9:25
